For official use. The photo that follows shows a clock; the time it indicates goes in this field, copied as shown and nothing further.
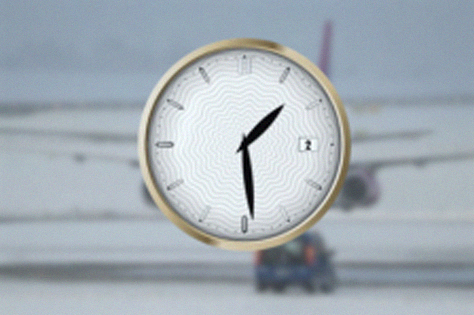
1:29
